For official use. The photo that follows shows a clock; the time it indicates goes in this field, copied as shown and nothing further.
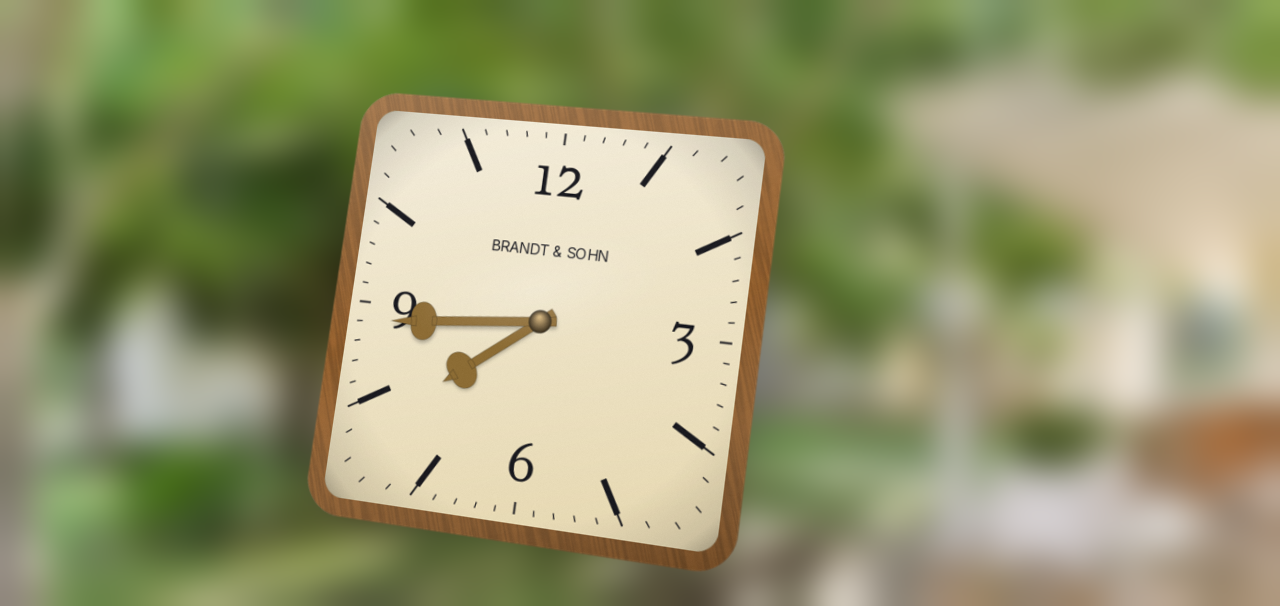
7:44
